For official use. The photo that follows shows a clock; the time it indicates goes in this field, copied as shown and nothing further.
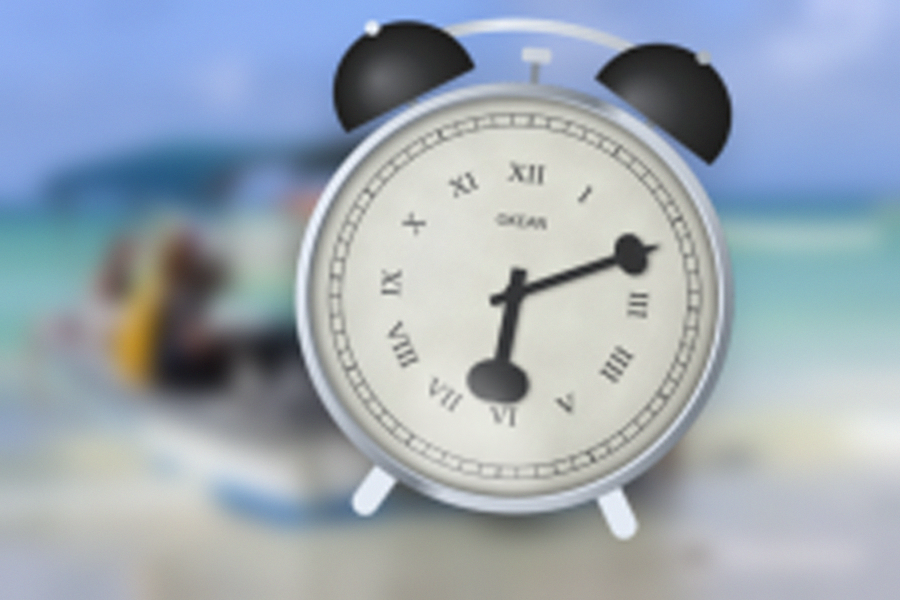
6:11
